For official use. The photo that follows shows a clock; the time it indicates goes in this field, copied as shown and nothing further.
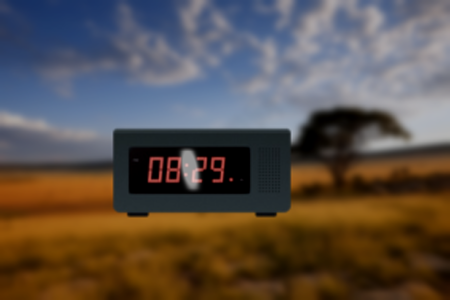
8:29
